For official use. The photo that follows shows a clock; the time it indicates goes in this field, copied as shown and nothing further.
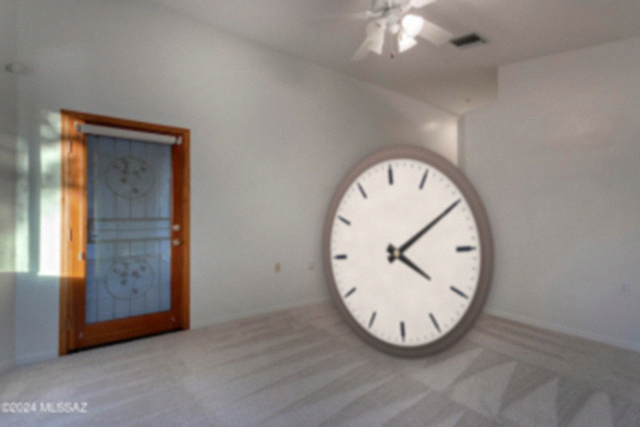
4:10
